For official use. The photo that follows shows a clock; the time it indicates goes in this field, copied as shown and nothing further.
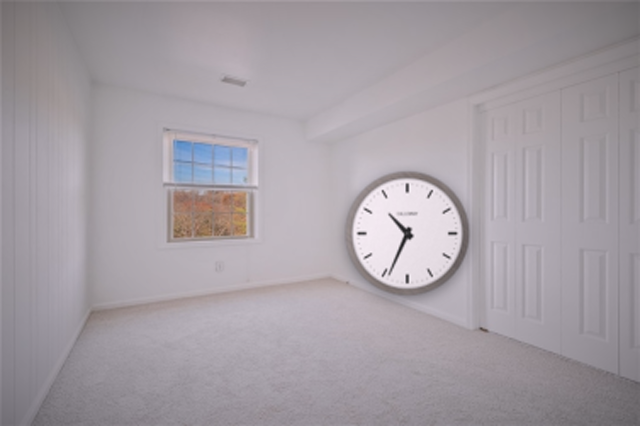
10:34
